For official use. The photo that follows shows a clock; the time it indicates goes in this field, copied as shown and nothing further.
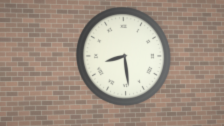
8:29
